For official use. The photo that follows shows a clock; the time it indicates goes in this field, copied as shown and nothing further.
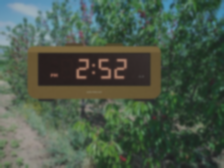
2:52
